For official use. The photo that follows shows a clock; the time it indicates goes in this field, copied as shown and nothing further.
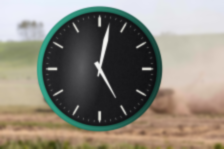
5:02
